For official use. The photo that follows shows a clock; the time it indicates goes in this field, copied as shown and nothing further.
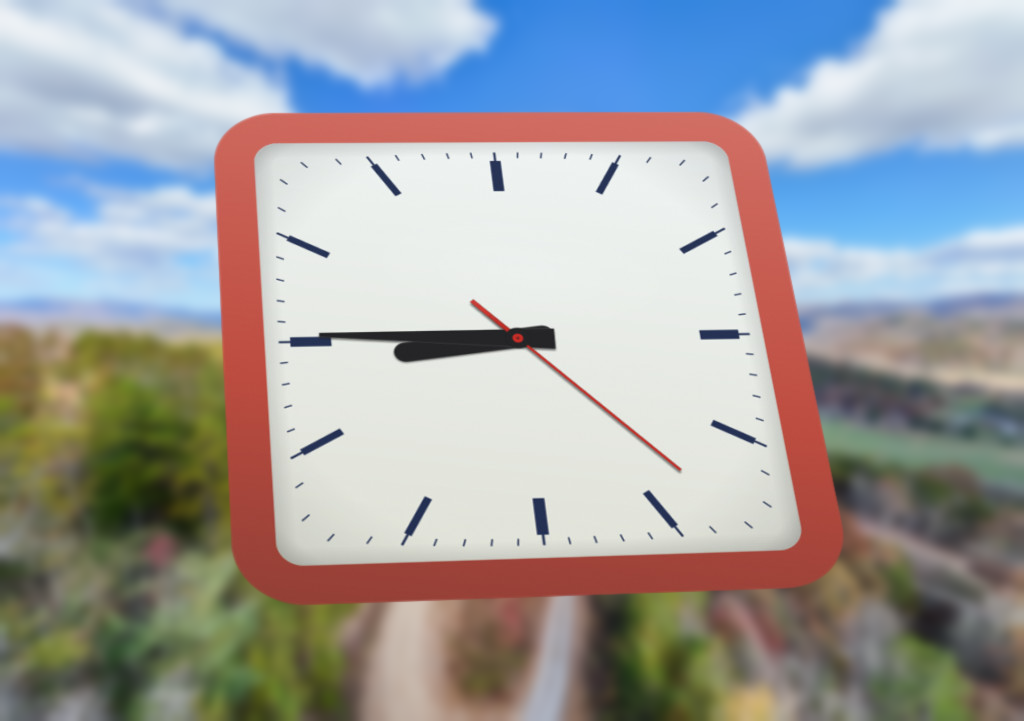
8:45:23
